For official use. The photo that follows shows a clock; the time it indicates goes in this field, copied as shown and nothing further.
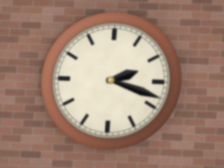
2:18
